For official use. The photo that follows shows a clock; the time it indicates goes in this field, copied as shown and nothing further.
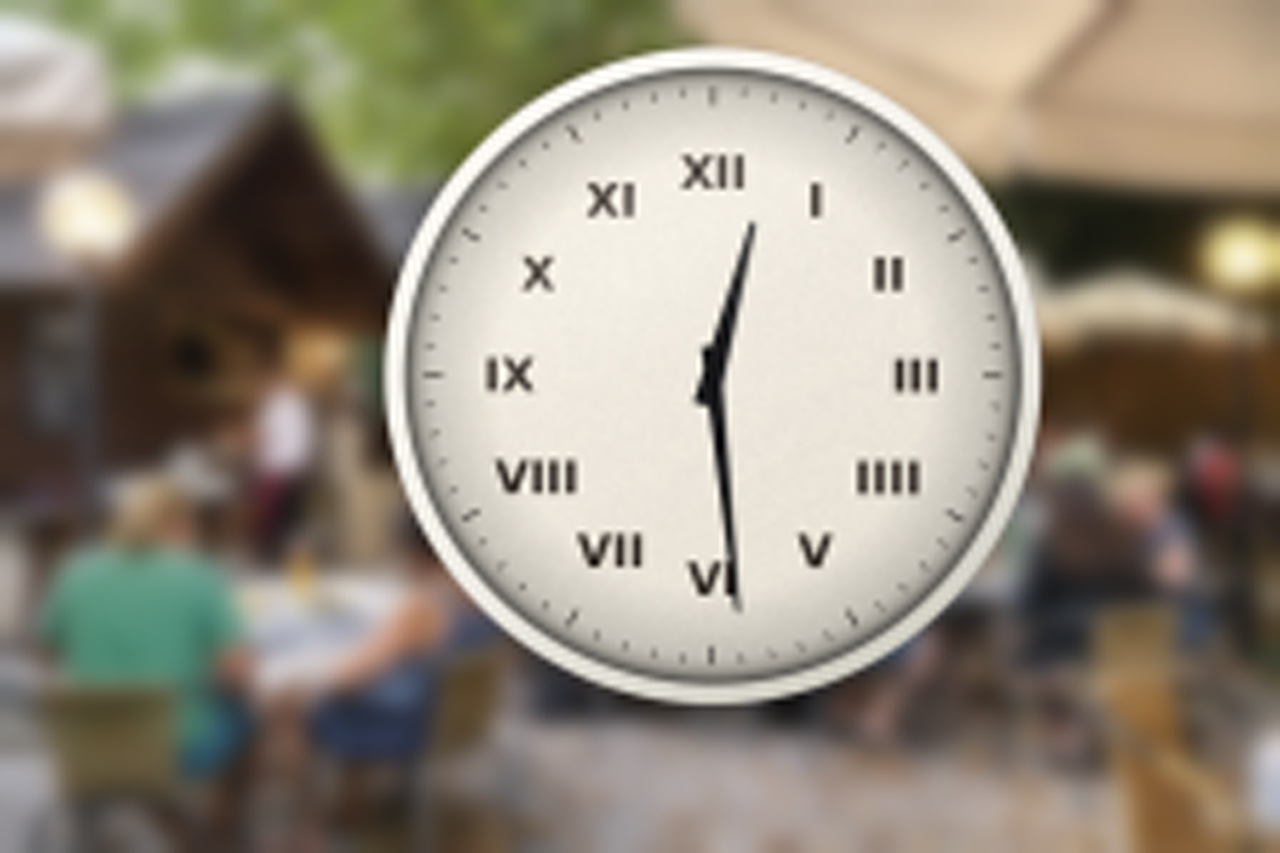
12:29
